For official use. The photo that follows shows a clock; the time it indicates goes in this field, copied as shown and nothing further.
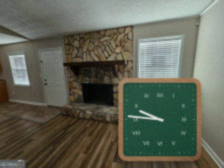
9:46
